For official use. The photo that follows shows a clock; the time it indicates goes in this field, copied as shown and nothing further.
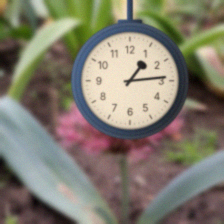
1:14
